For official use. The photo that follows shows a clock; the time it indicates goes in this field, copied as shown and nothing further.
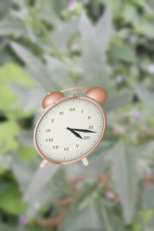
4:17
